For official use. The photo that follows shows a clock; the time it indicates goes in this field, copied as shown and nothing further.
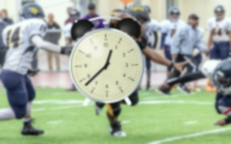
12:38
